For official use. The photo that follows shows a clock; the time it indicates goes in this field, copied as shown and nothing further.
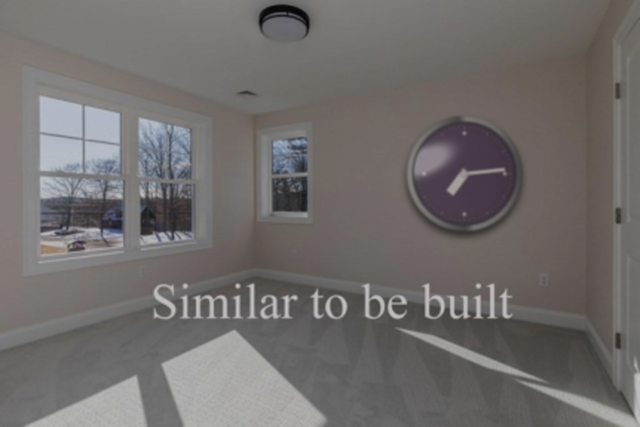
7:14
